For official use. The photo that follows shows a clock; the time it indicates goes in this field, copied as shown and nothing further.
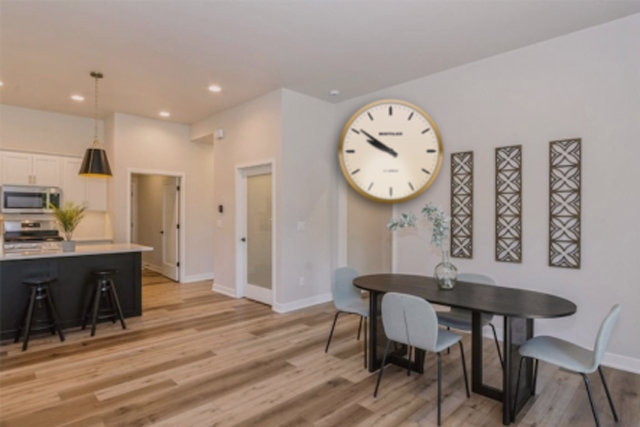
9:51
